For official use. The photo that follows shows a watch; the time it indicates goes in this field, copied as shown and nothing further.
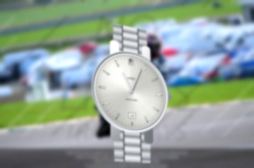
11:04
